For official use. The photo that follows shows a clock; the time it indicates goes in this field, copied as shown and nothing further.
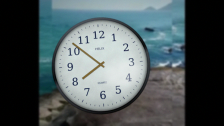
7:52
